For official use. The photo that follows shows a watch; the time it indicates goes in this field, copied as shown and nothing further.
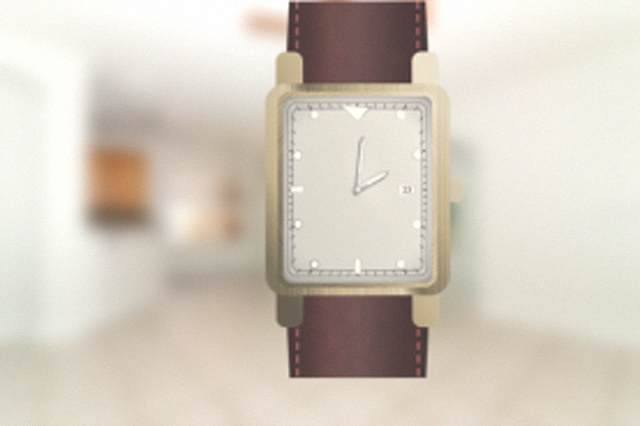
2:01
